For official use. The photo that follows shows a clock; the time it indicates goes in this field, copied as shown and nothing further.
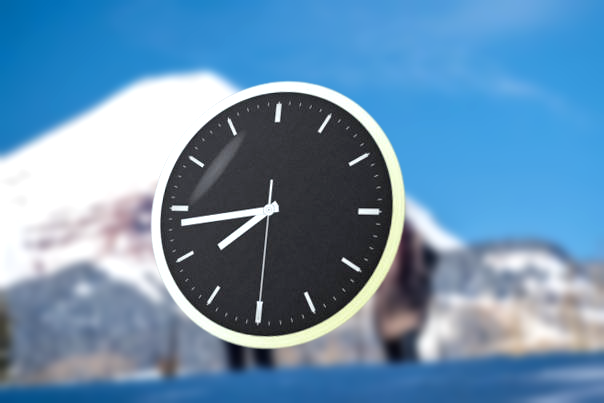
7:43:30
